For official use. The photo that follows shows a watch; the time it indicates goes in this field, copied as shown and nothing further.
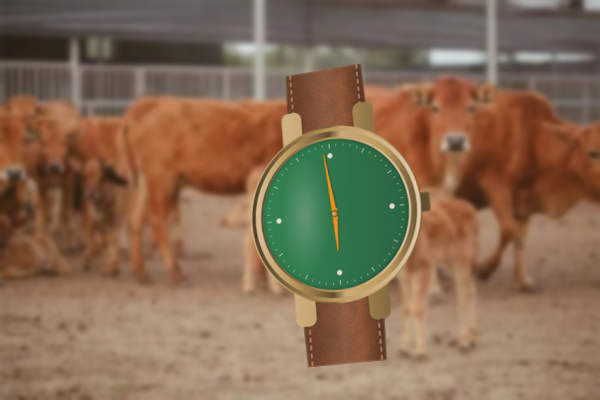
5:59
